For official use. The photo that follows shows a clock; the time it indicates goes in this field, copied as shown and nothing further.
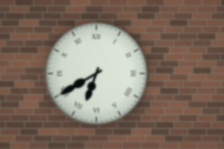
6:40
